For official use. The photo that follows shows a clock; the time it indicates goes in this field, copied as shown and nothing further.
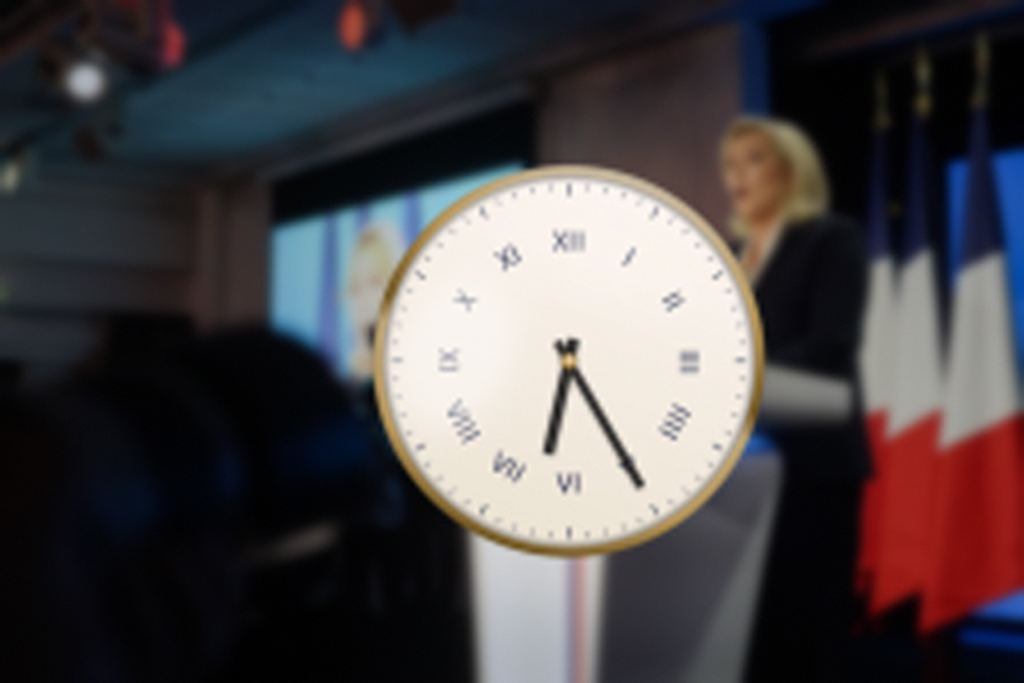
6:25
